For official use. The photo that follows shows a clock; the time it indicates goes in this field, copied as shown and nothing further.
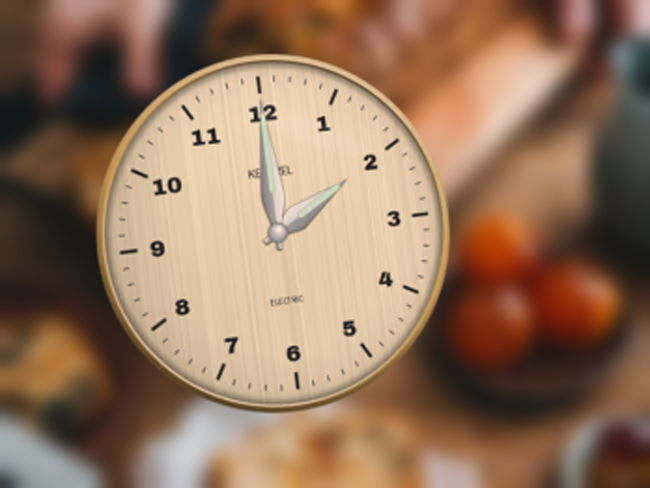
2:00
